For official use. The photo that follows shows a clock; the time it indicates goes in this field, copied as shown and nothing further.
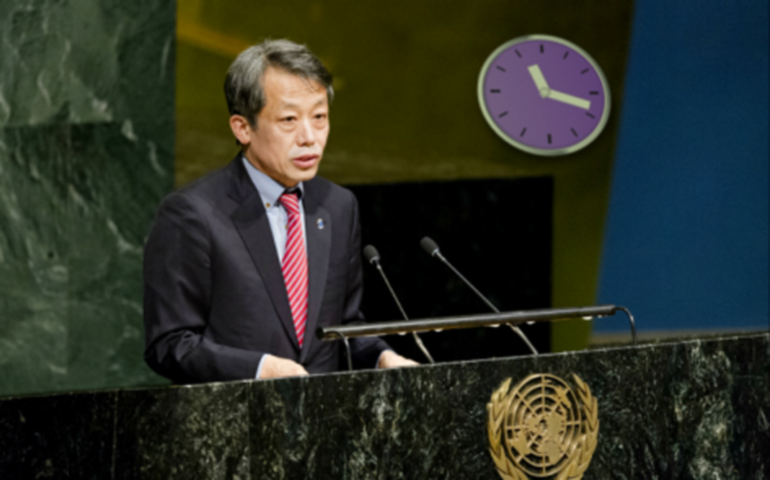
11:18
